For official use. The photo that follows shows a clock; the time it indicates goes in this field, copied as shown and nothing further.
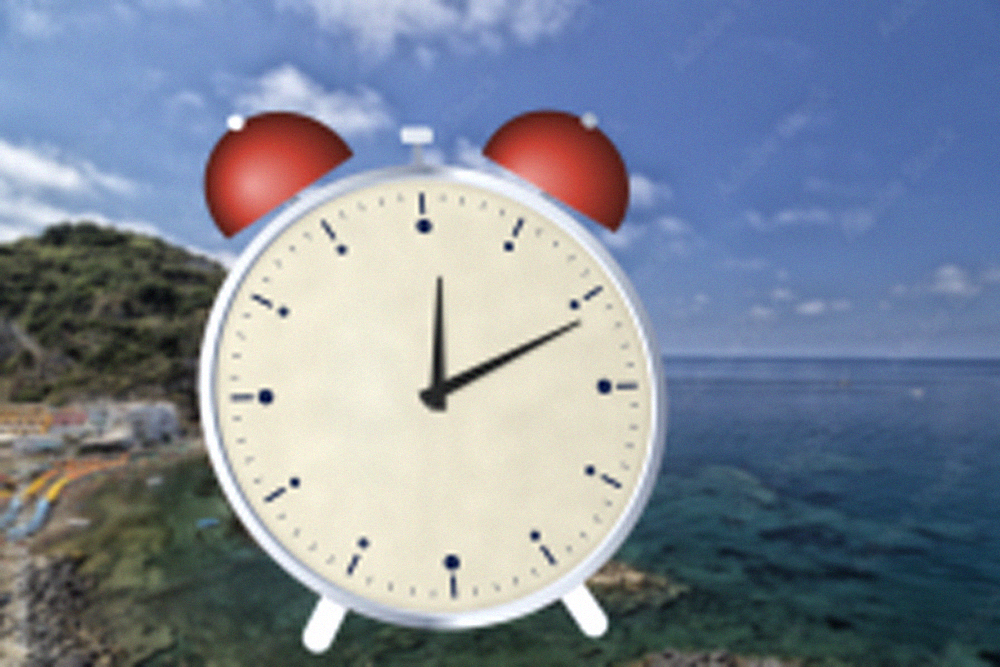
12:11
